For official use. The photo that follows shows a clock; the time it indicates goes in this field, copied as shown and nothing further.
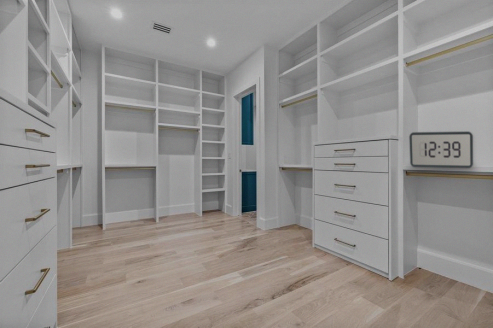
12:39
